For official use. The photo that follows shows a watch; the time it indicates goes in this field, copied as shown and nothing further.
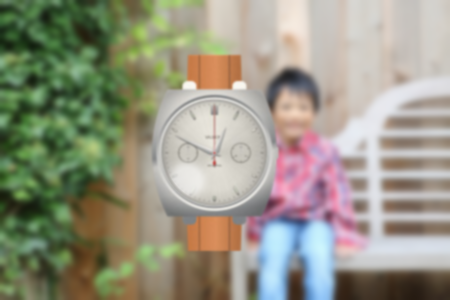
12:49
